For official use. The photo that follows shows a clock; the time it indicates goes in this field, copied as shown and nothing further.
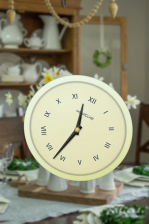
11:32
